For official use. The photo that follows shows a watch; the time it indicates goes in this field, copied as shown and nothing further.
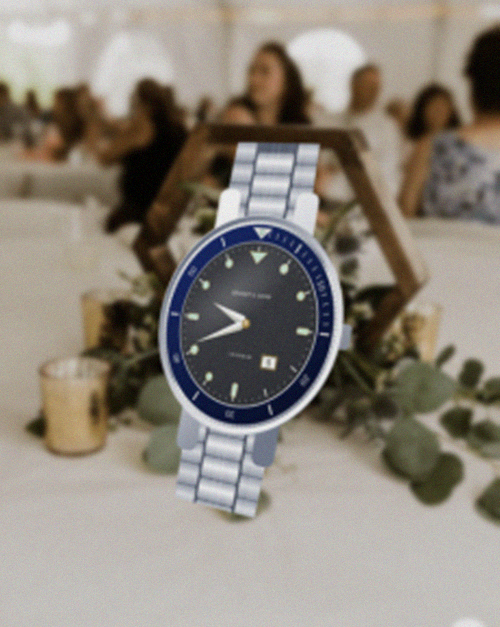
9:41
